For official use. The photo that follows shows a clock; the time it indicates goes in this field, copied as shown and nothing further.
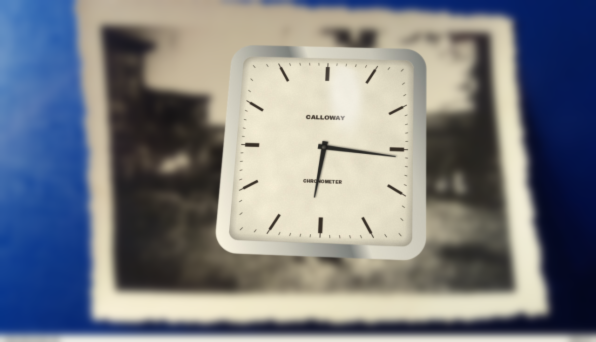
6:16
